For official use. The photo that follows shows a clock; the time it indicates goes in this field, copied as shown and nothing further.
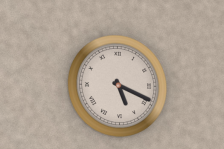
5:19
